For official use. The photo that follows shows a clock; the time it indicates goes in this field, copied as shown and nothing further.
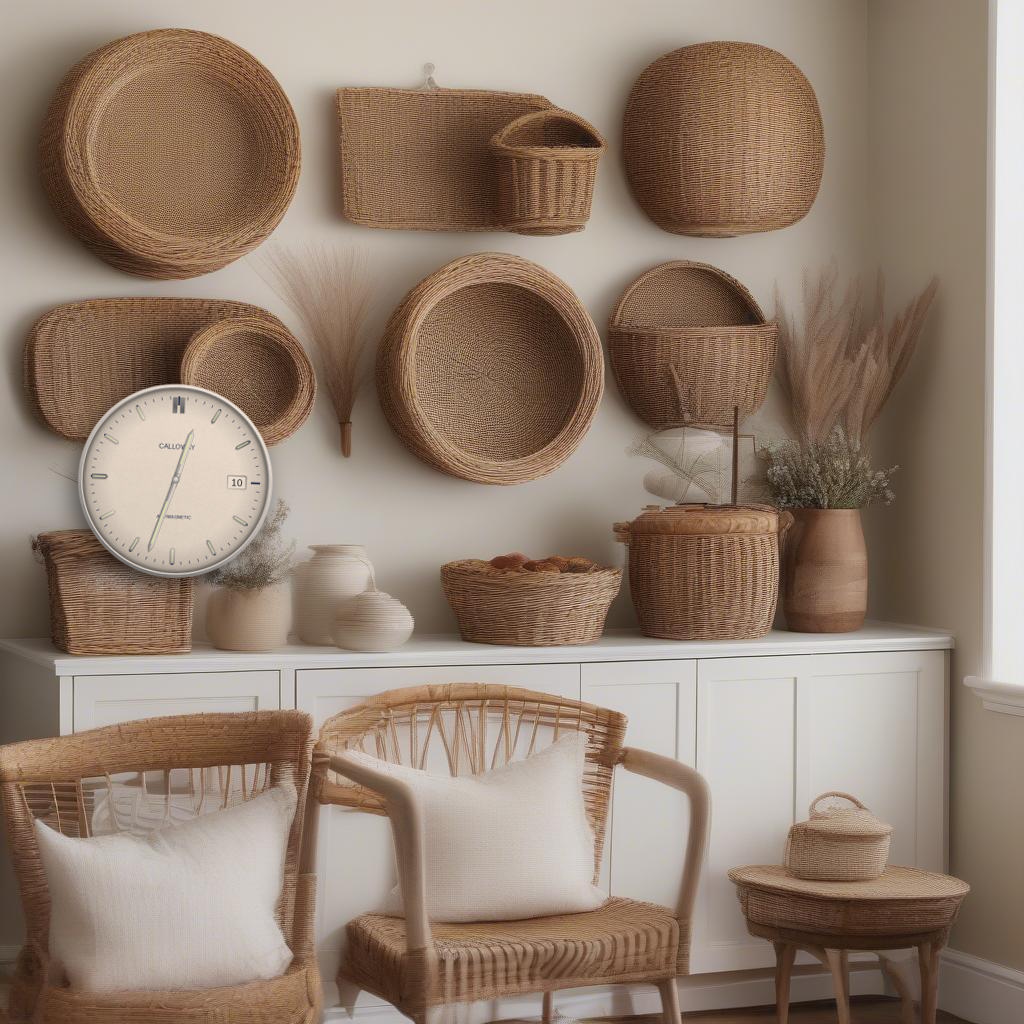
12:33
